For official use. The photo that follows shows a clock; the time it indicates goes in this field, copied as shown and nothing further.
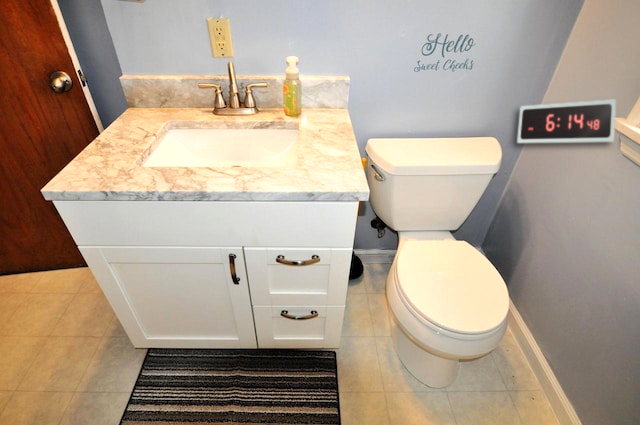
6:14
